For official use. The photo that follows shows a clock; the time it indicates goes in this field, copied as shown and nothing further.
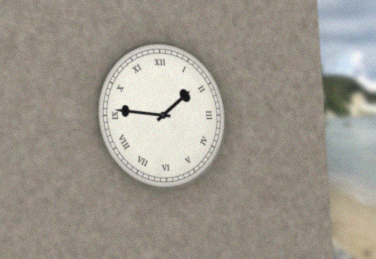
1:46
